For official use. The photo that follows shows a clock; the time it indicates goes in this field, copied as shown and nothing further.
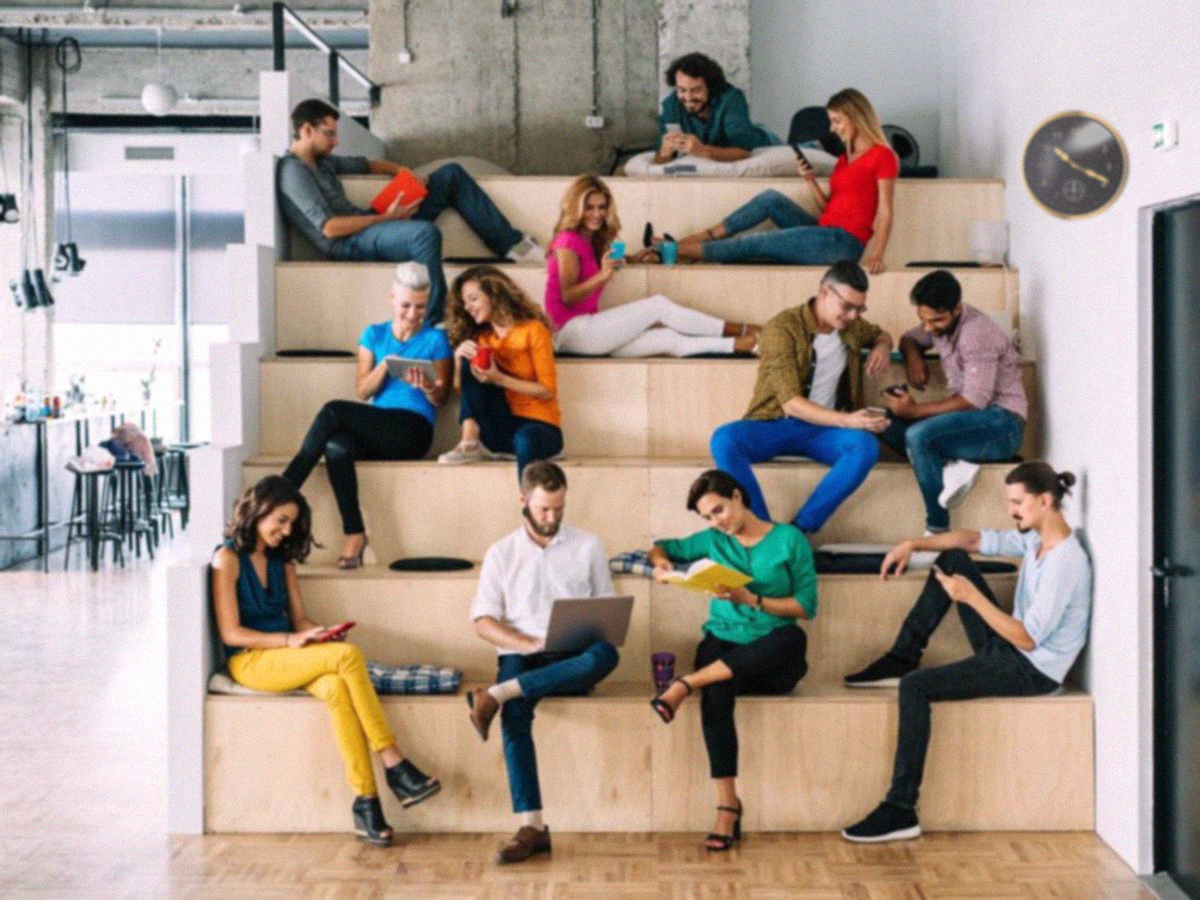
10:19
